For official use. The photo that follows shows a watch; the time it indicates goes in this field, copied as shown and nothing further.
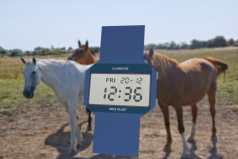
12:36
